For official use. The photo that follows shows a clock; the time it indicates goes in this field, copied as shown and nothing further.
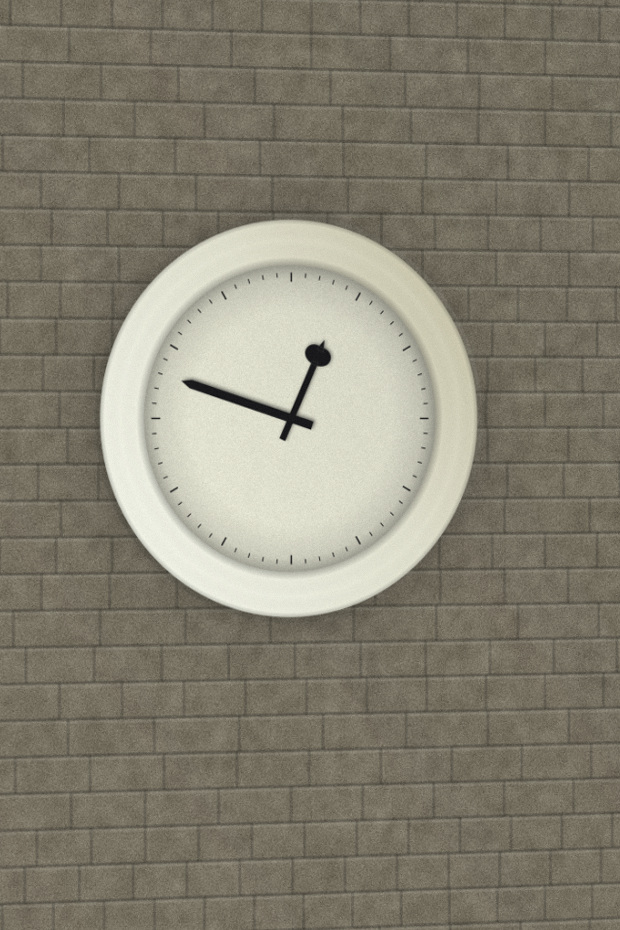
12:48
